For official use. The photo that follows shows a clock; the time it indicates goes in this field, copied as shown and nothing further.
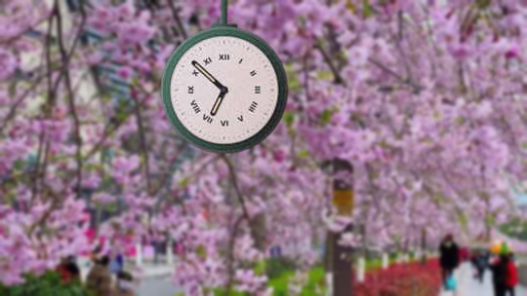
6:52
